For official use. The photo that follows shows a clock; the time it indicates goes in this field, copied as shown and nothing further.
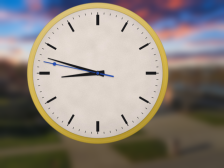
8:47:47
